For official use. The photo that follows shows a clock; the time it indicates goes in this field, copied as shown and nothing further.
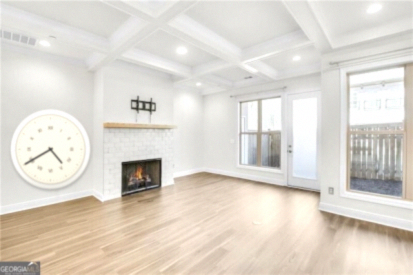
4:40
